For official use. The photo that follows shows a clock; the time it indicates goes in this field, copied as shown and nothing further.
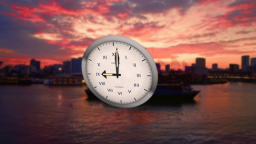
9:01
